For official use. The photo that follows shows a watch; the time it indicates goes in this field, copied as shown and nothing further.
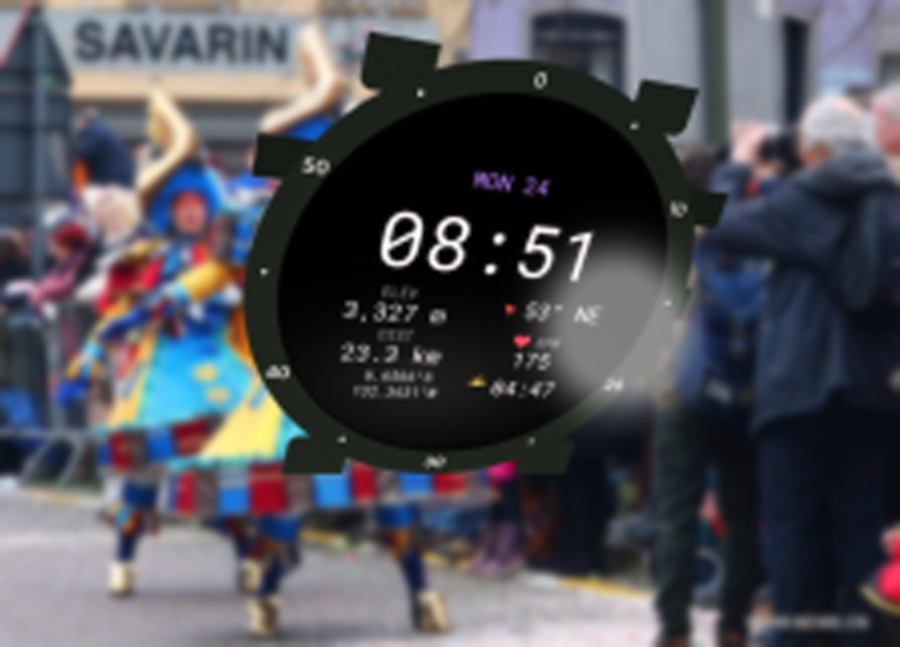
8:51
